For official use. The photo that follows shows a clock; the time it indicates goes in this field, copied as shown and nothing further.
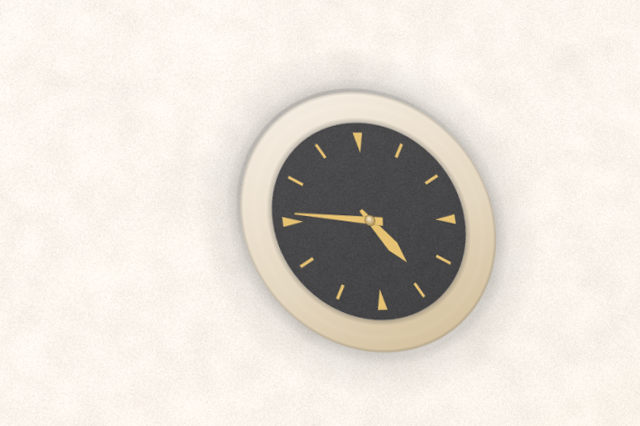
4:46
